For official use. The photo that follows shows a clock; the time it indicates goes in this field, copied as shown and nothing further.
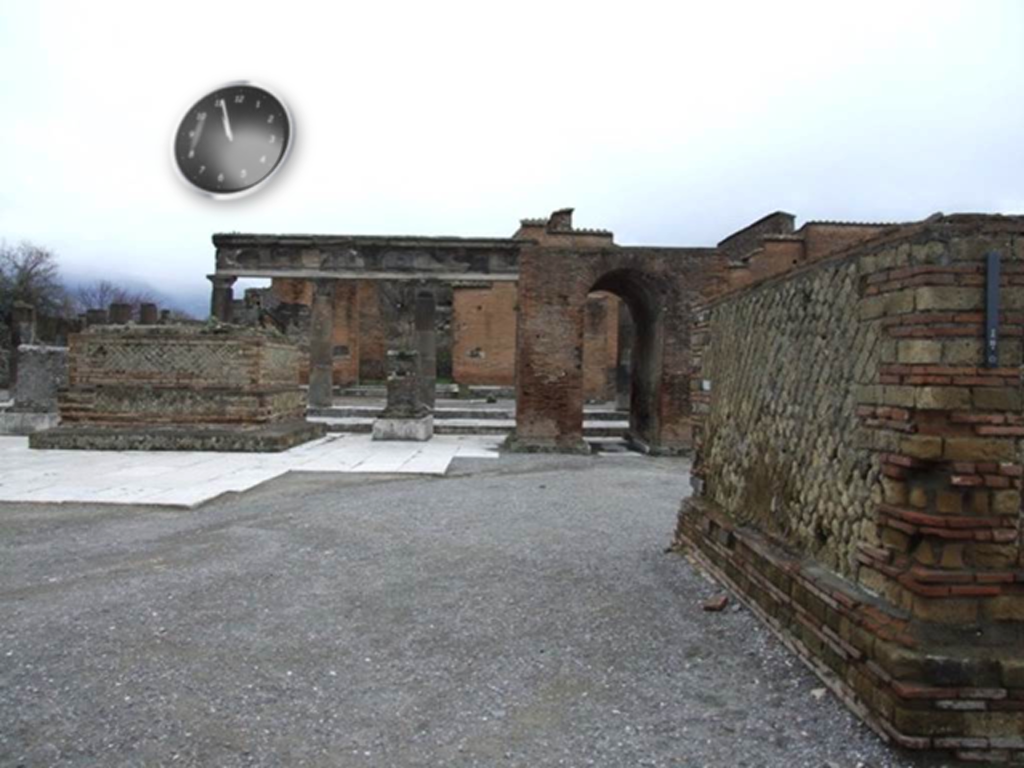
10:56
